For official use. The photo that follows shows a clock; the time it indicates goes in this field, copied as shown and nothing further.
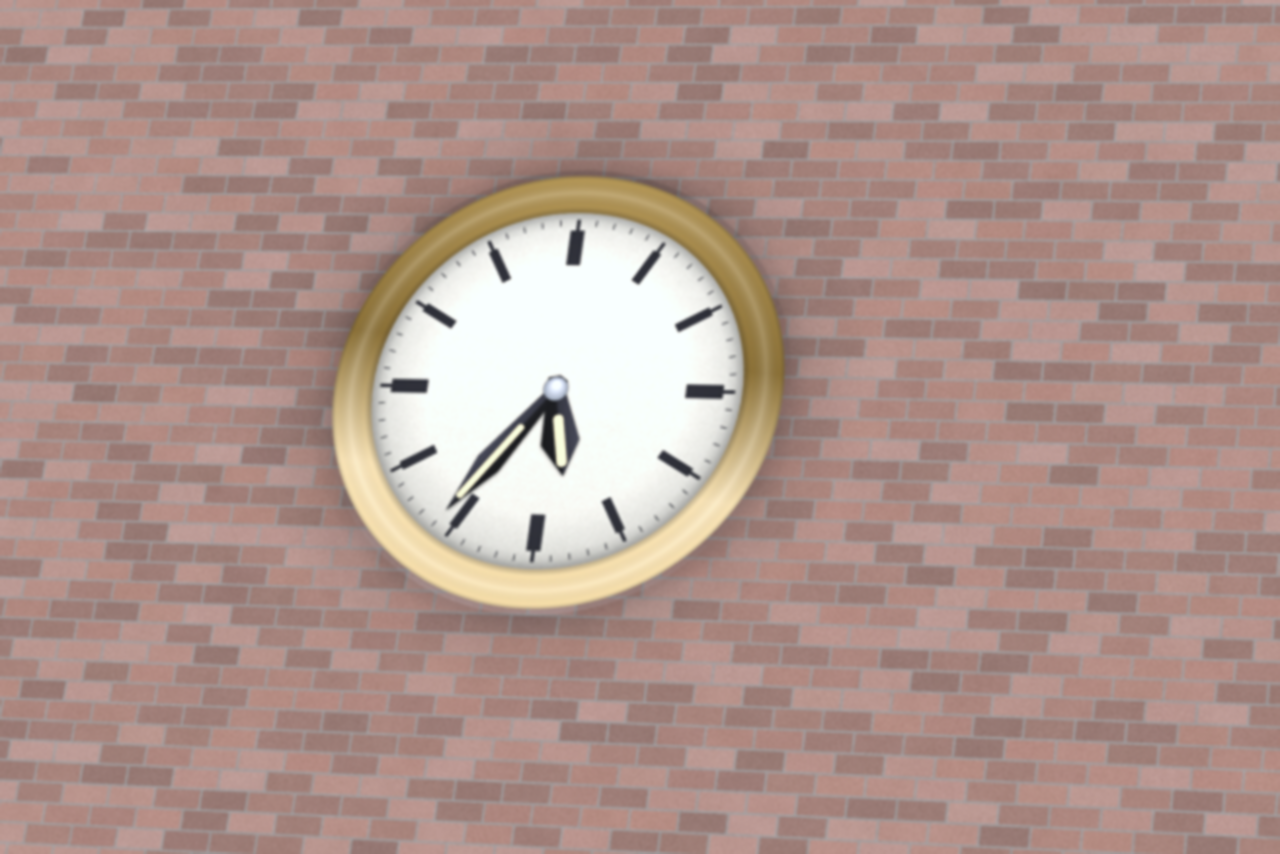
5:36
